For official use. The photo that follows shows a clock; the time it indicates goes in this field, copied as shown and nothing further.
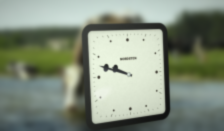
9:48
